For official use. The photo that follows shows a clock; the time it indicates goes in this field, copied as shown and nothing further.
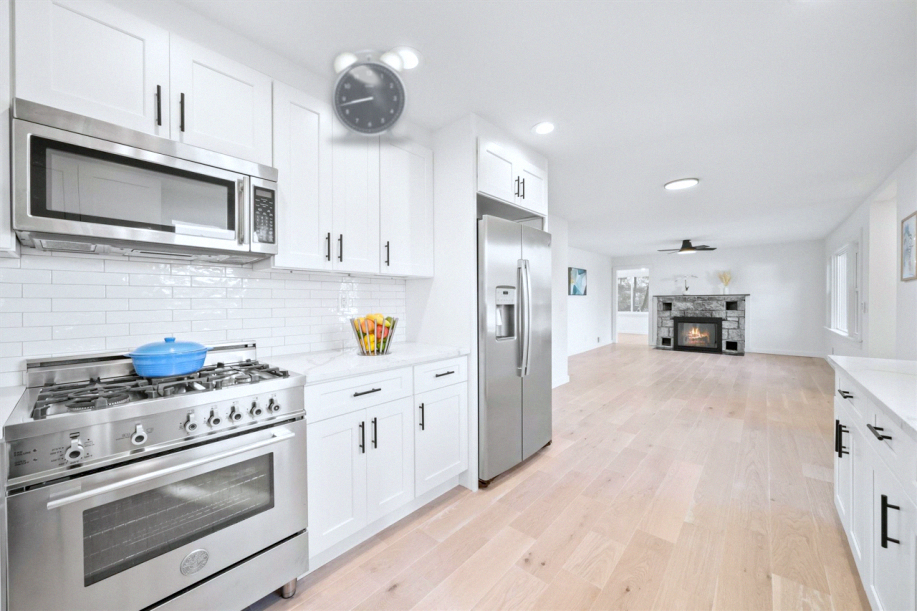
8:43
